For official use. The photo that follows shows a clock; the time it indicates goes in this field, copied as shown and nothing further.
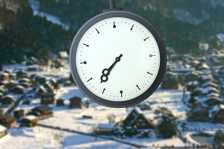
7:37
